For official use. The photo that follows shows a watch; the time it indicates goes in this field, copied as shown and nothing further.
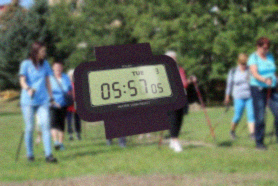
5:57:05
